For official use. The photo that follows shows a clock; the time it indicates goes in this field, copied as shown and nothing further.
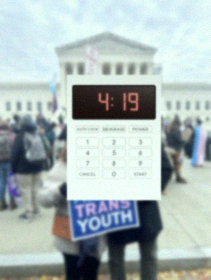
4:19
